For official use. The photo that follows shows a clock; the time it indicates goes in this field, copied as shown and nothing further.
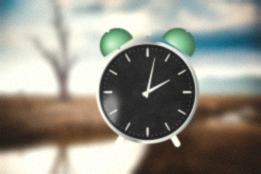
2:02
